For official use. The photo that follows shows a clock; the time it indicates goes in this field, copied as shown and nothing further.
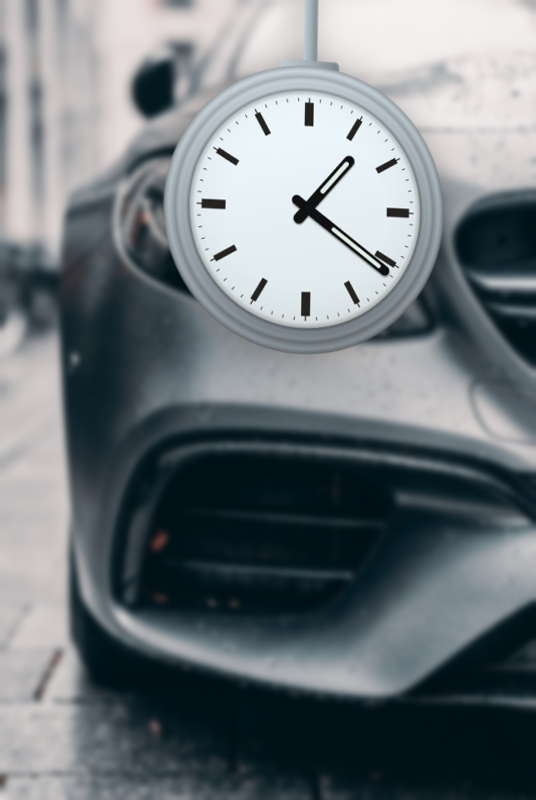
1:21
